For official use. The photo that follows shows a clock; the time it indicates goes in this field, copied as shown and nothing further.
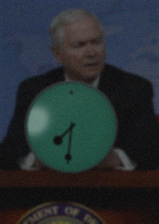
7:31
